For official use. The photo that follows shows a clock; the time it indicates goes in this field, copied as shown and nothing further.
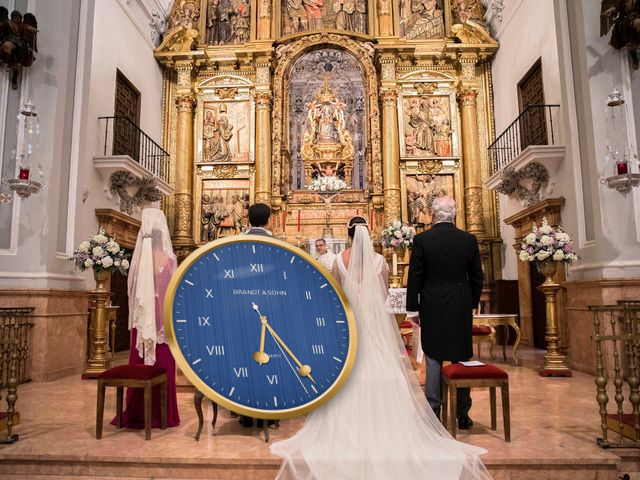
6:24:26
